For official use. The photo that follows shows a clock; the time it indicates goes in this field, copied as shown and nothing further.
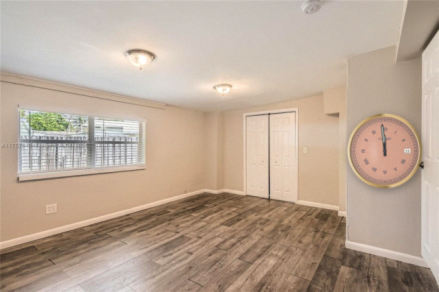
11:59
